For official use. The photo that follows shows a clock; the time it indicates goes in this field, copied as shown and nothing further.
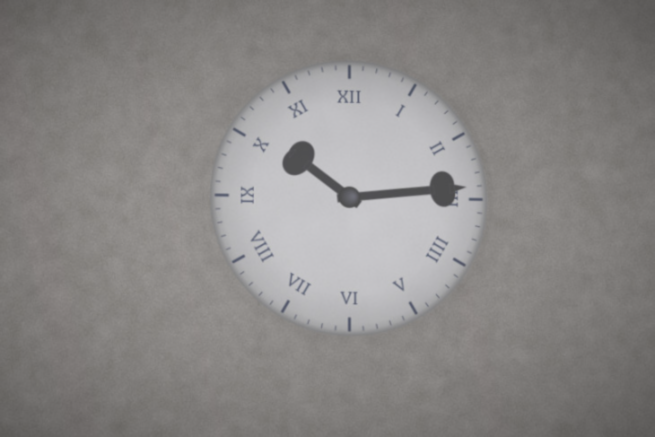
10:14
